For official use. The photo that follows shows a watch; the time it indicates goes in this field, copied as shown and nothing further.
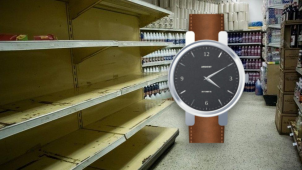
4:10
